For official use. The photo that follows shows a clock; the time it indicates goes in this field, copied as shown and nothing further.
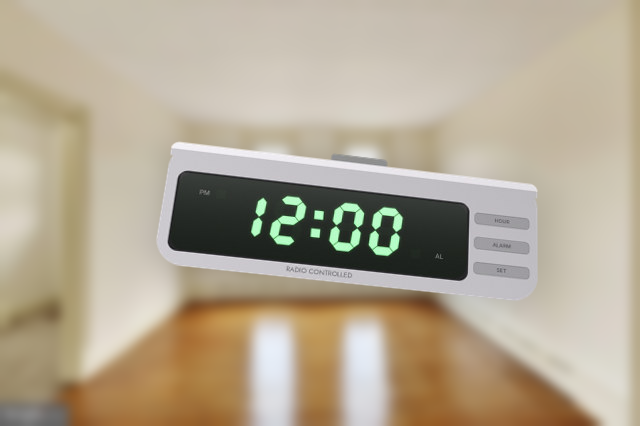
12:00
